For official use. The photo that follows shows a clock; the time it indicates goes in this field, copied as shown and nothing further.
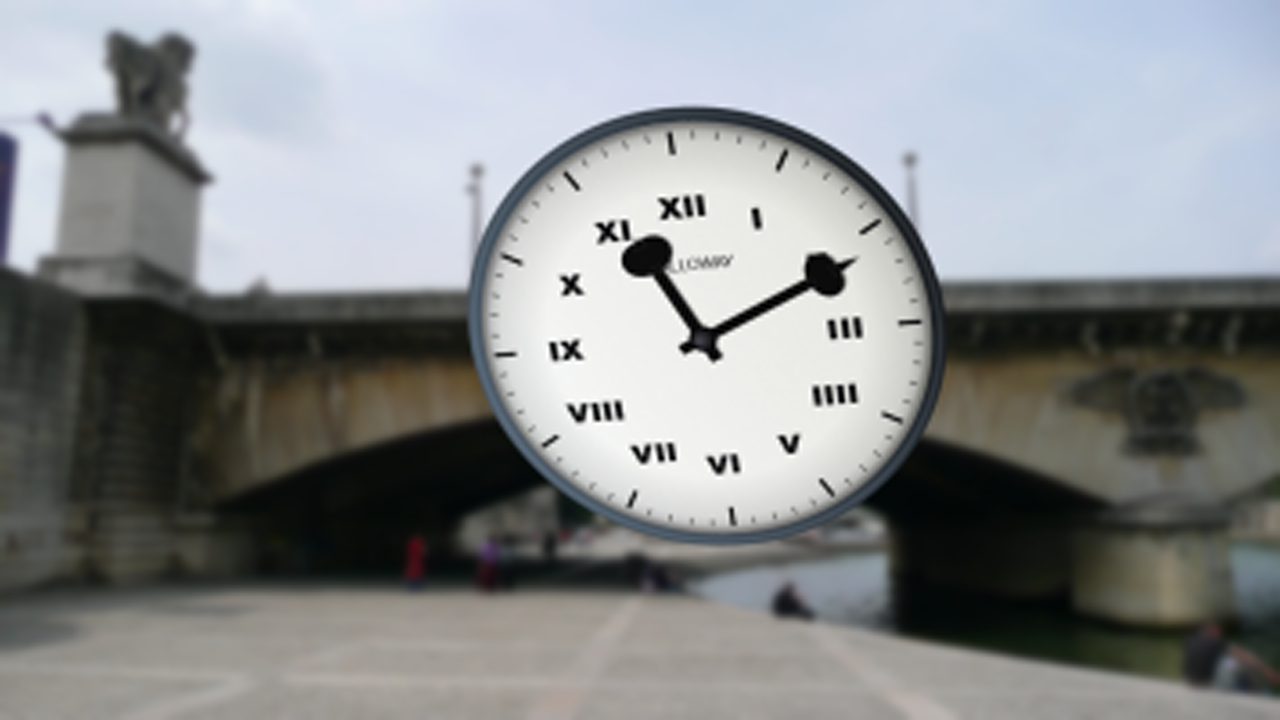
11:11
